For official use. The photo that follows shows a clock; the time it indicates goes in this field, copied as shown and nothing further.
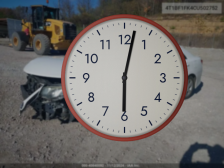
6:02
